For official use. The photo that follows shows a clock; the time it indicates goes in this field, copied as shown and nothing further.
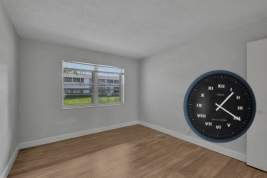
1:20
